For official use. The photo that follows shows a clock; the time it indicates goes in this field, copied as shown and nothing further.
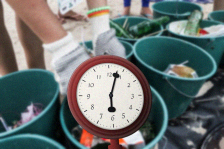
6:03
